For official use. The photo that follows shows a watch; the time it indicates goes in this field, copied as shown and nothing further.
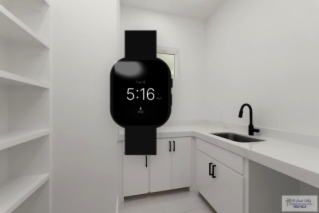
5:16
